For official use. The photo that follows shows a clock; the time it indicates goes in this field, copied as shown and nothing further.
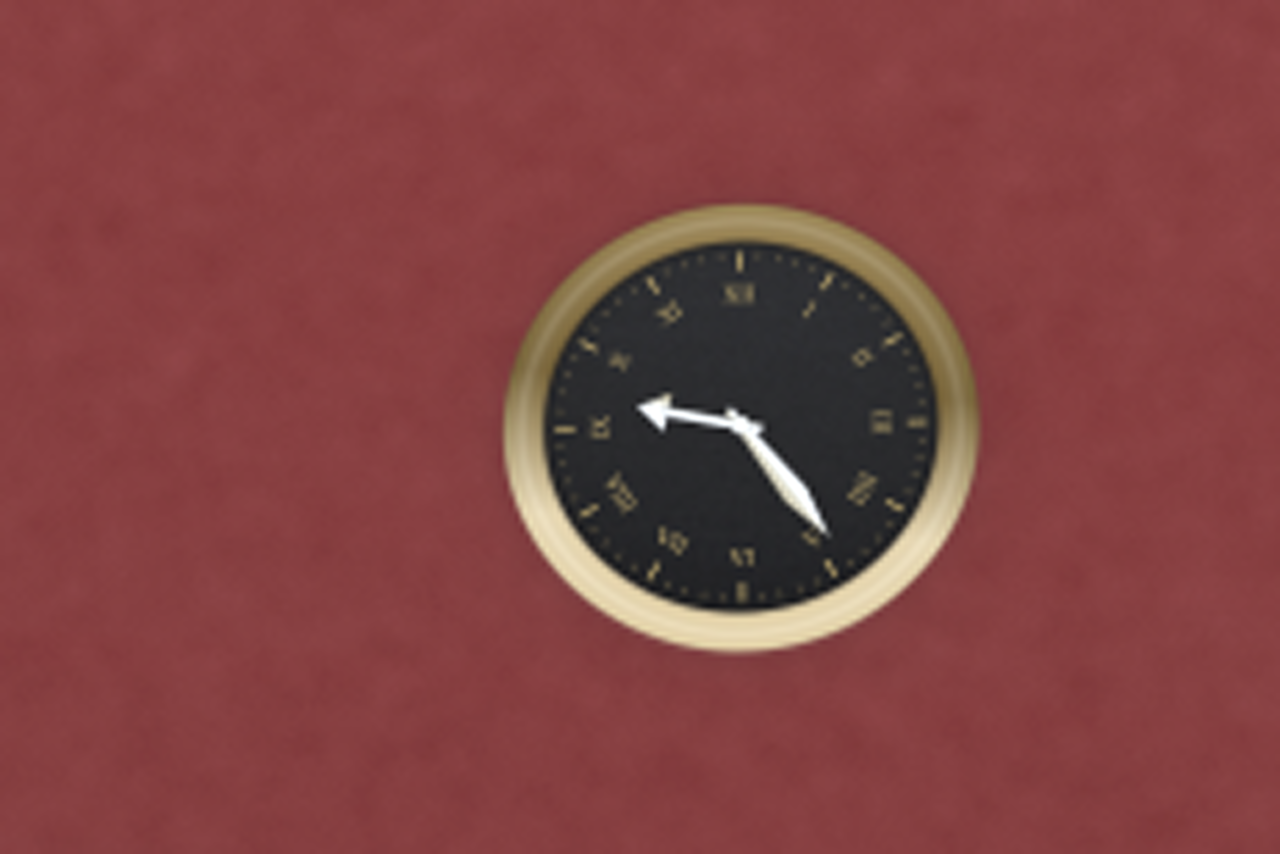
9:24
